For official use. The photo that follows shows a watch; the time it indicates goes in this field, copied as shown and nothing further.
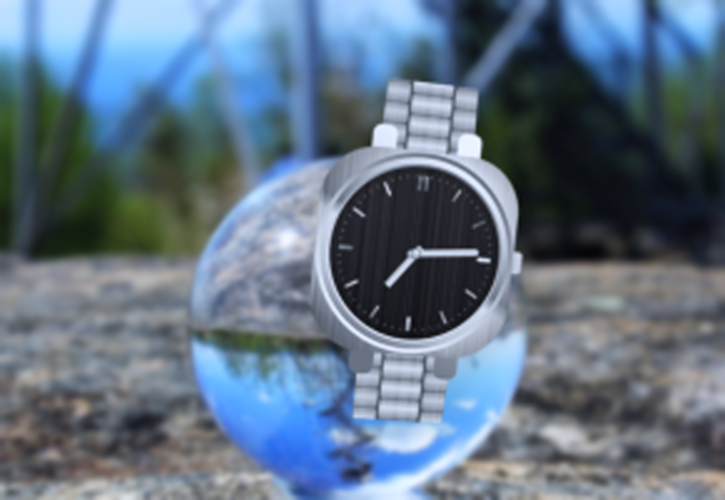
7:14
